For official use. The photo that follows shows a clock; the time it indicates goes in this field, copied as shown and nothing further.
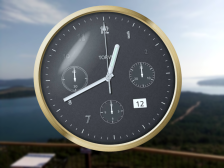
12:41
